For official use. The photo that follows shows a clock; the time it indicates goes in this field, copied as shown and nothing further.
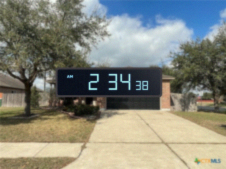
2:34:38
